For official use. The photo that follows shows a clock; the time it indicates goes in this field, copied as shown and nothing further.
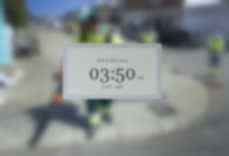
3:50
